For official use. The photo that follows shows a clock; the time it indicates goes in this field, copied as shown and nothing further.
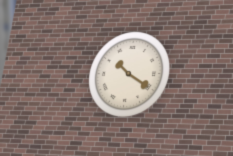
10:20
